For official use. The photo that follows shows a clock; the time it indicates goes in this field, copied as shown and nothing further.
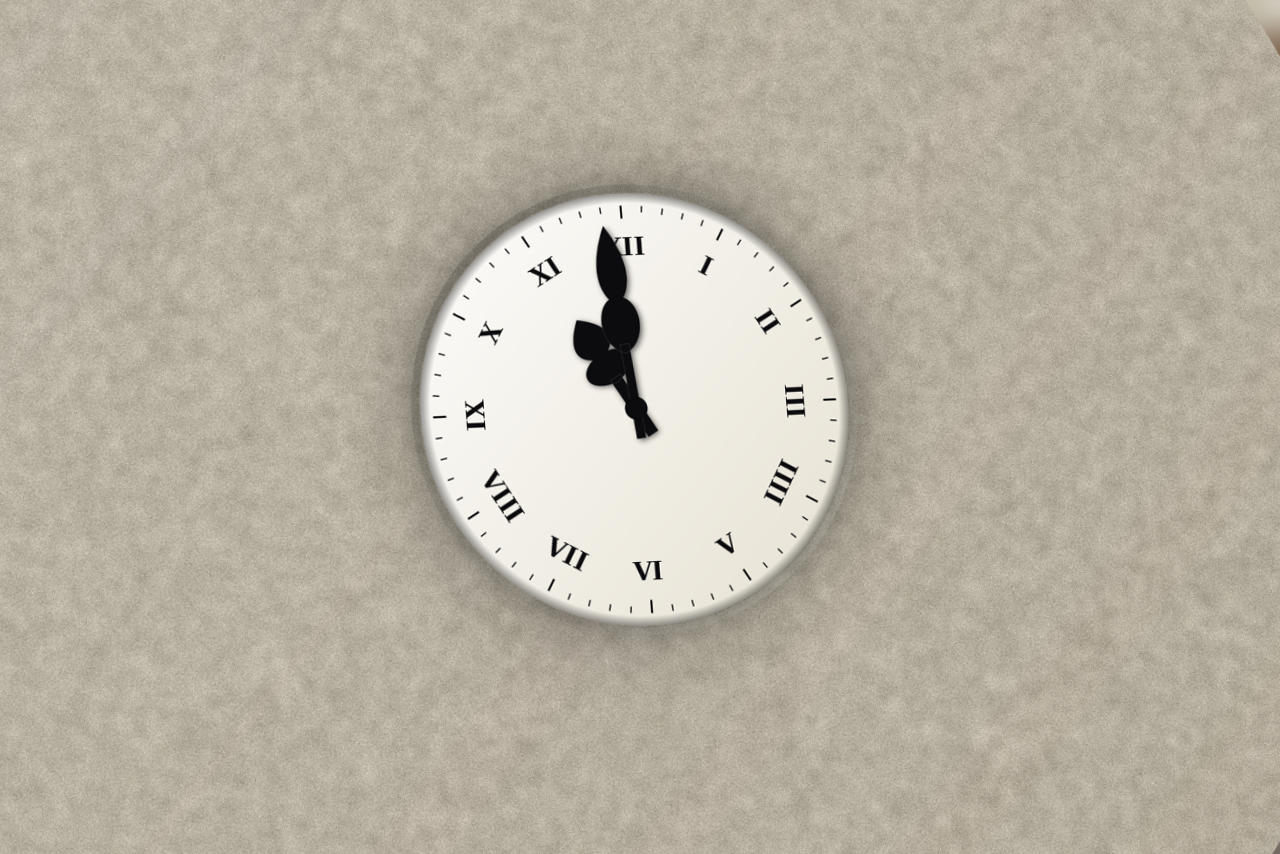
10:59
